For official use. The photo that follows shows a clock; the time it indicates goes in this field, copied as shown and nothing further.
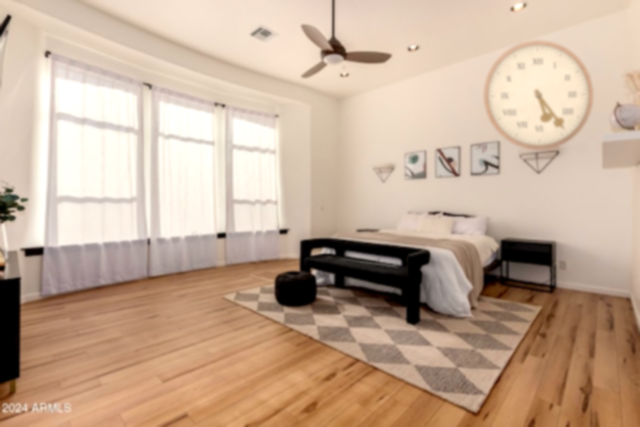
5:24
